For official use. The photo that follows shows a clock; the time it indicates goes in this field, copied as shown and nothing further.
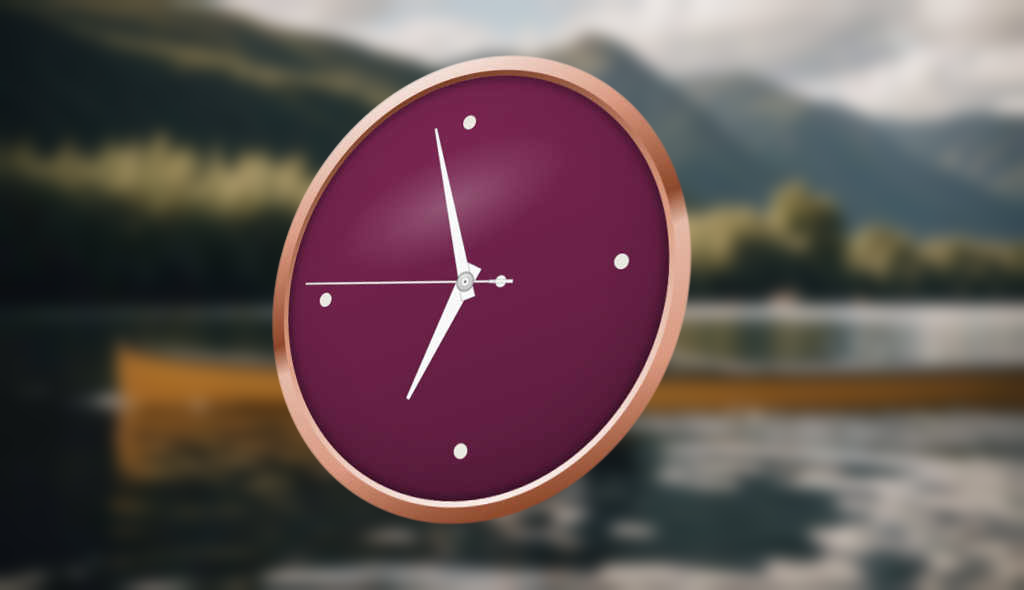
6:57:46
